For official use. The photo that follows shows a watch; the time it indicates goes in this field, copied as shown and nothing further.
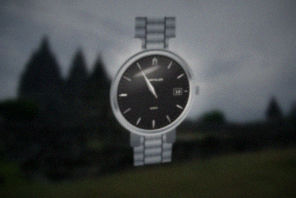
10:55
